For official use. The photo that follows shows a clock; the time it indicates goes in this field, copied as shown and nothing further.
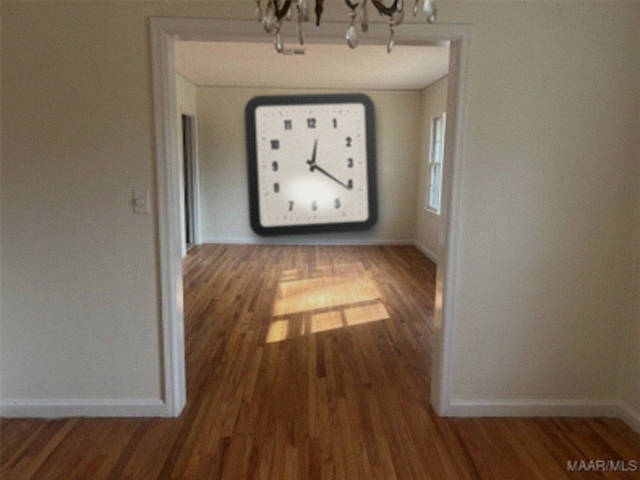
12:21
